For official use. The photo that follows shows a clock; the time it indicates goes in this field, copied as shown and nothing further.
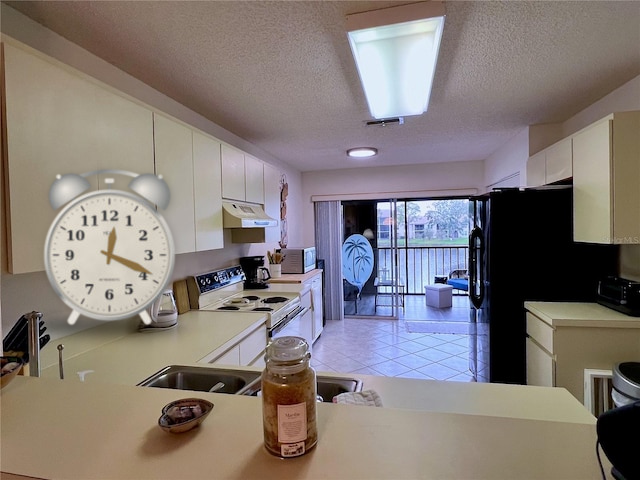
12:19
